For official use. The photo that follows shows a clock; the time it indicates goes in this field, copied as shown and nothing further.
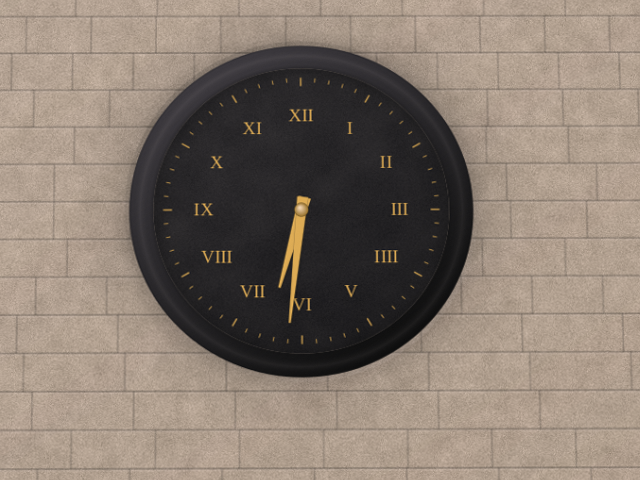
6:31
